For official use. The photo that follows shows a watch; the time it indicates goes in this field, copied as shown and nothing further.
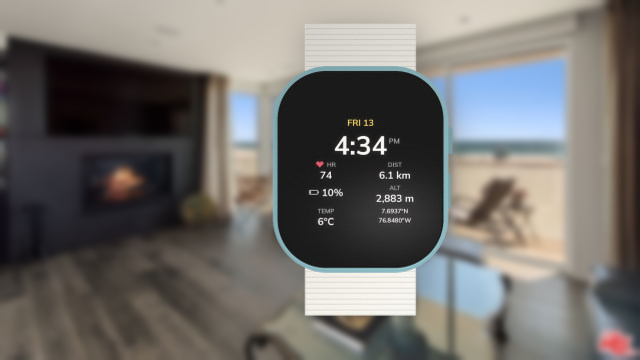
4:34
